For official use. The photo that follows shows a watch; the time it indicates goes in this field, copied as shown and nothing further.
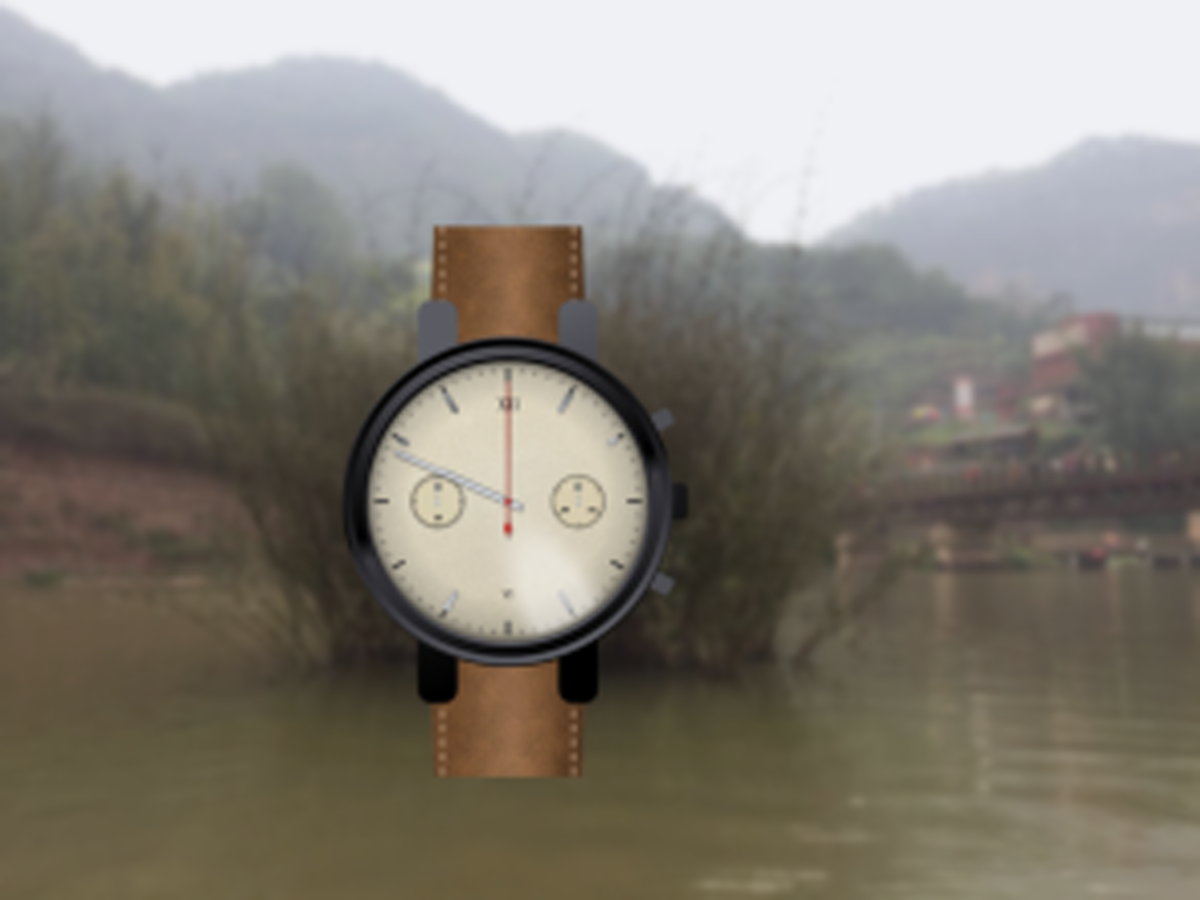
9:49
